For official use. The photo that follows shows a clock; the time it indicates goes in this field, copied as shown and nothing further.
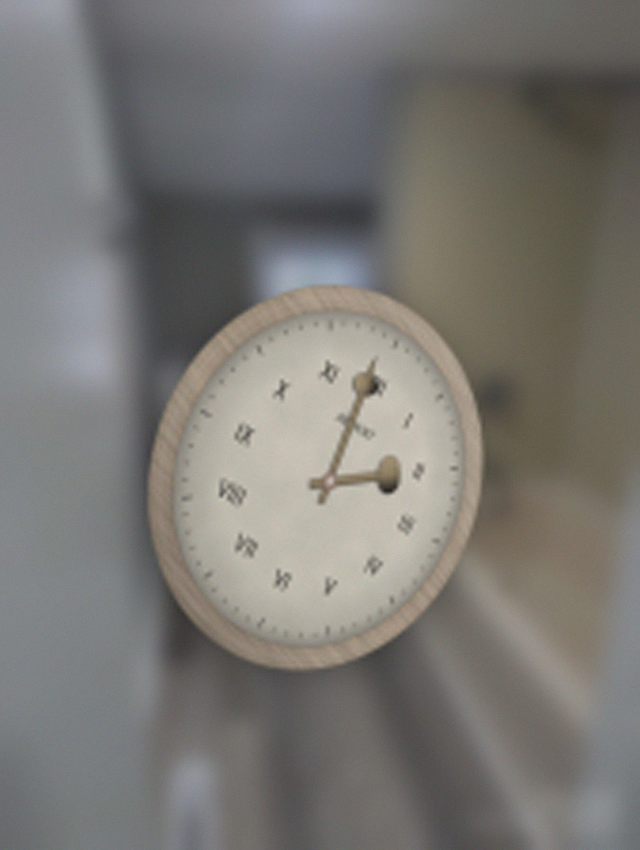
1:59
